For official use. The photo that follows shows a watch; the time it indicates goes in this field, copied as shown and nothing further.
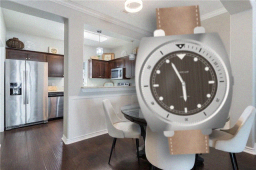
5:56
